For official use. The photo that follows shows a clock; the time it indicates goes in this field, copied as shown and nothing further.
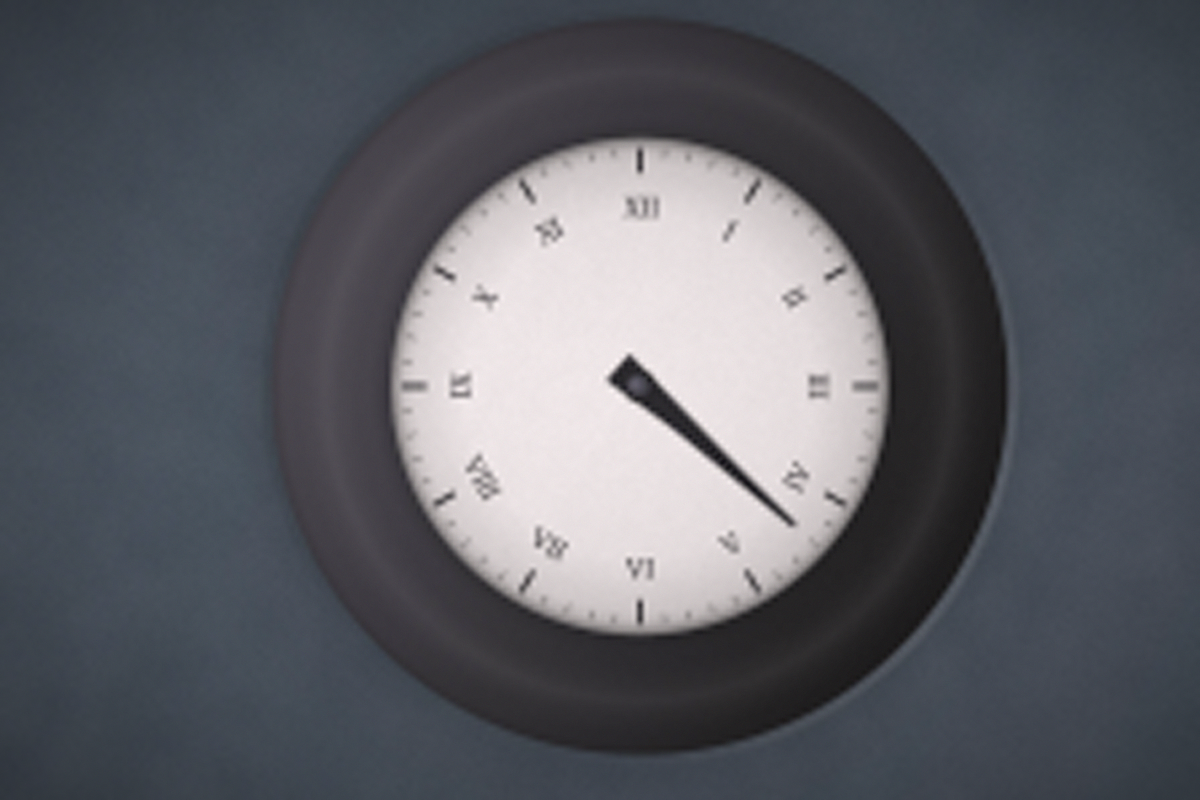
4:22
